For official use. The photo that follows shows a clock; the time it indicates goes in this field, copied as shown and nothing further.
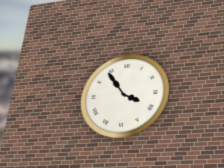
3:54
